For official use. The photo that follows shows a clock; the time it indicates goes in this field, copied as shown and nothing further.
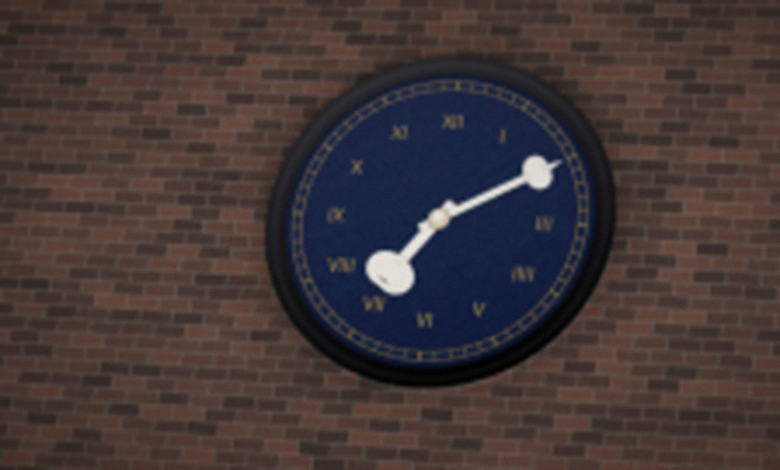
7:10
